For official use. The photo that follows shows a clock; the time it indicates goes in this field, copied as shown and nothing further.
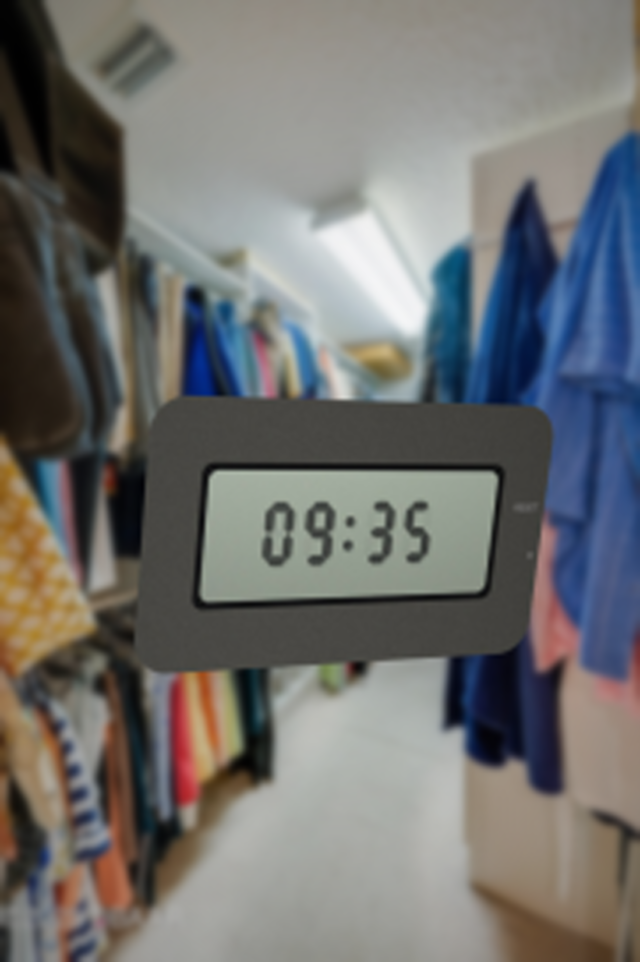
9:35
